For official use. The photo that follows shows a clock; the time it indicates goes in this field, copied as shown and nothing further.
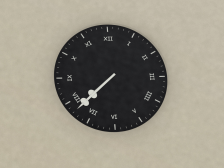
7:38
